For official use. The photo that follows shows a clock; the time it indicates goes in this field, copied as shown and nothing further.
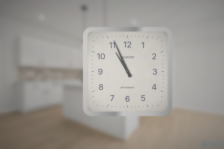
10:56
